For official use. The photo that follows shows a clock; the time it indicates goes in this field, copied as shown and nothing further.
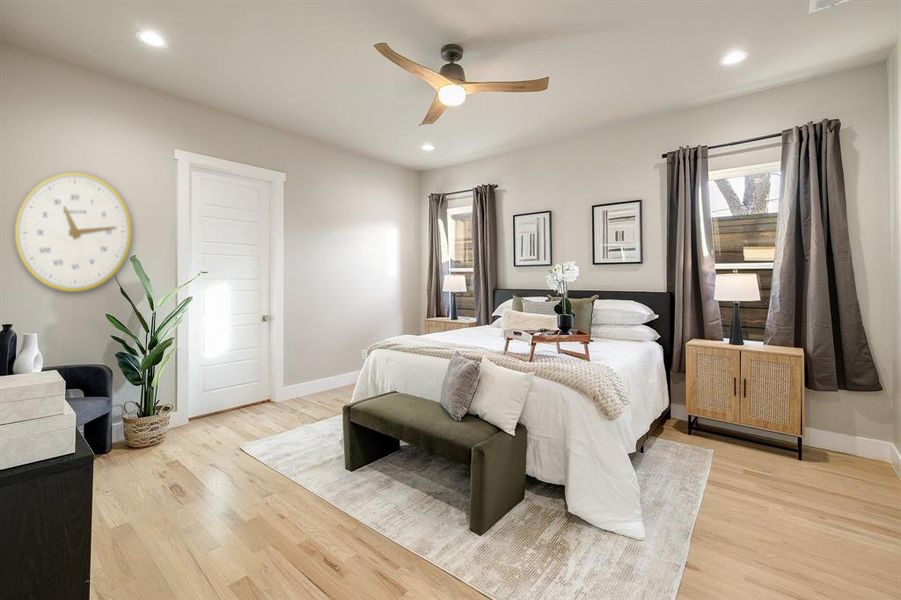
11:14
